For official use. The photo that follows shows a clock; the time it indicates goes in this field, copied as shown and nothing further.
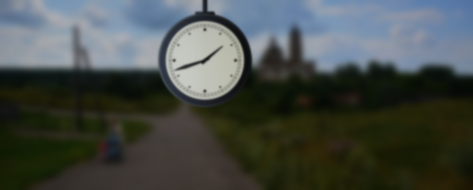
1:42
